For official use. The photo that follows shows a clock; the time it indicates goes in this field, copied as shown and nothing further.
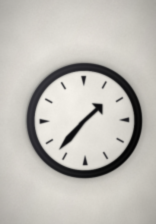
1:37
